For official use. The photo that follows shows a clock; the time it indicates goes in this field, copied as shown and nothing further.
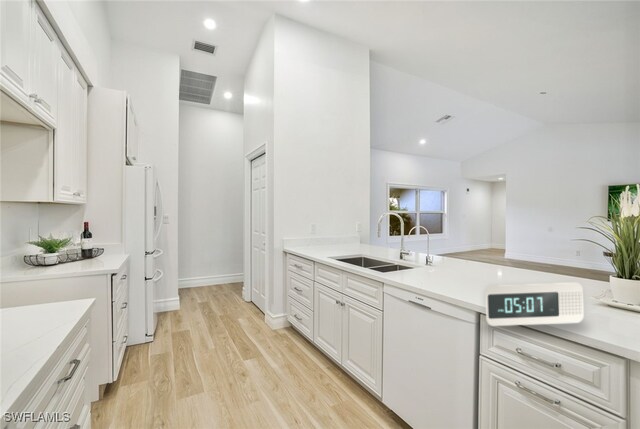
5:07
